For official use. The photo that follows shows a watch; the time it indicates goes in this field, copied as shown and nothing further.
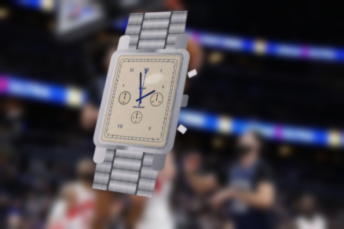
1:58
